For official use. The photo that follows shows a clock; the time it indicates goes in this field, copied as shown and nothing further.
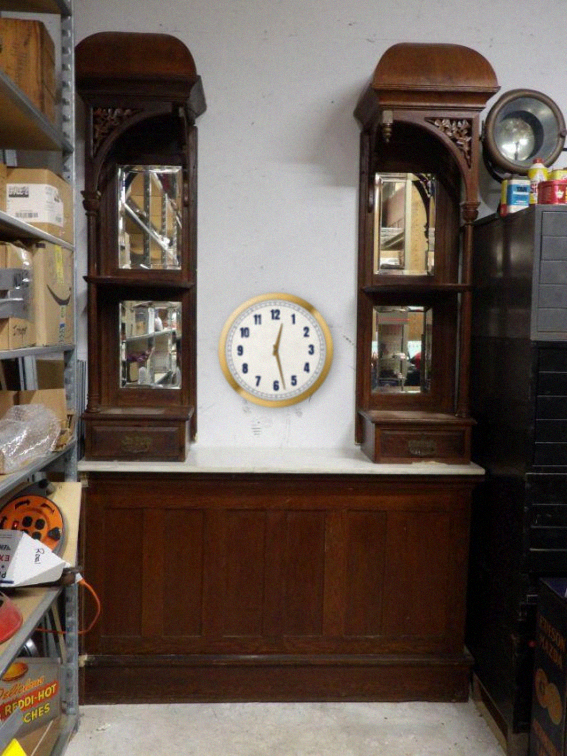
12:28
